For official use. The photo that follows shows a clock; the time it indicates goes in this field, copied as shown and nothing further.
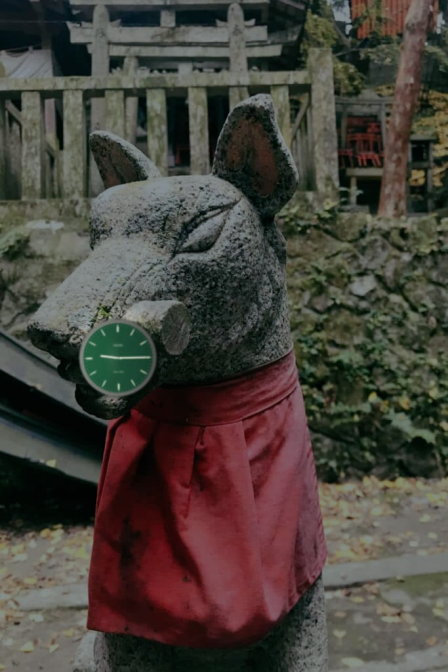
9:15
